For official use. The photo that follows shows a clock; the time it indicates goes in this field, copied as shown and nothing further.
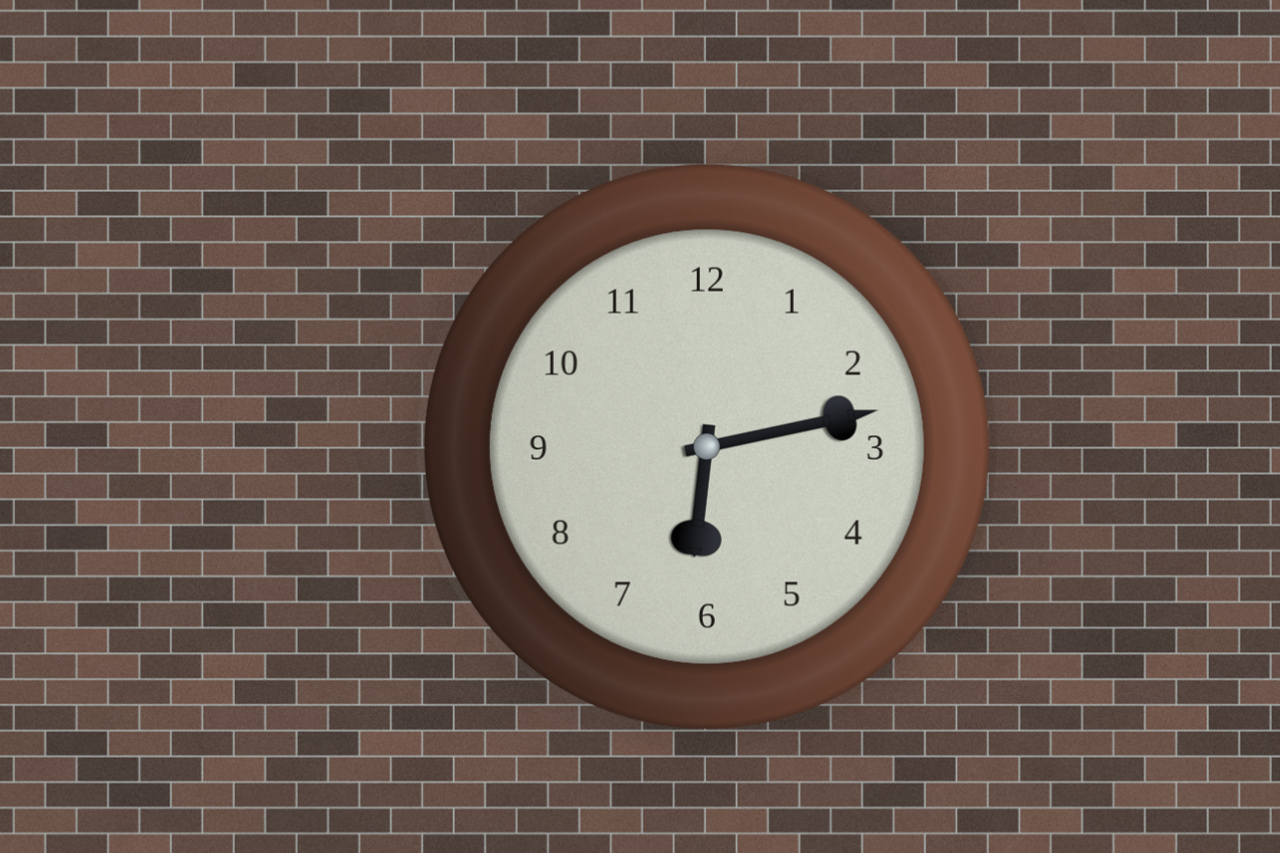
6:13
